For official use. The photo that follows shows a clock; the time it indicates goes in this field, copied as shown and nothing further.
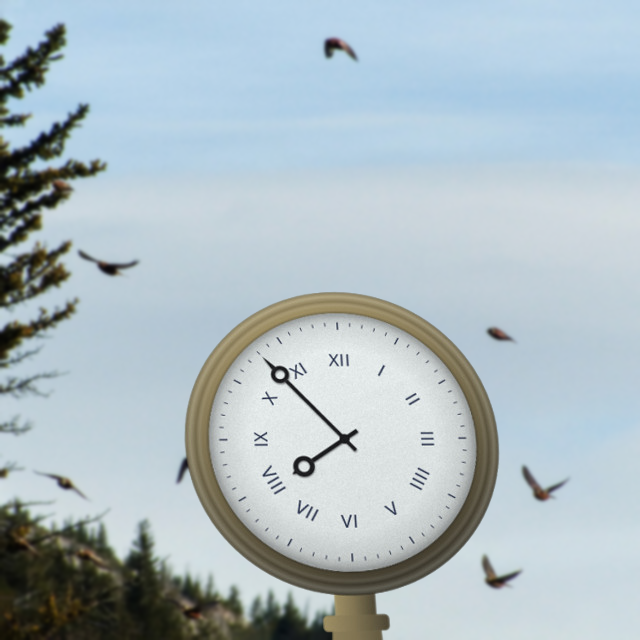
7:53
